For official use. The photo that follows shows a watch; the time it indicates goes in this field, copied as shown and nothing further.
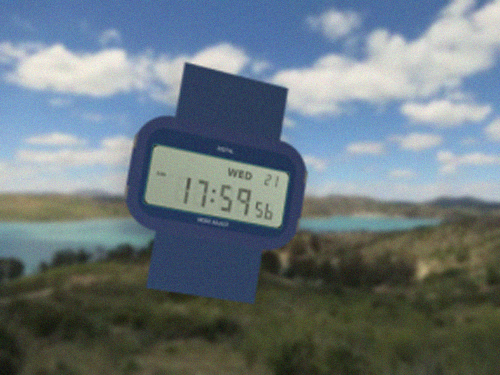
17:59:56
